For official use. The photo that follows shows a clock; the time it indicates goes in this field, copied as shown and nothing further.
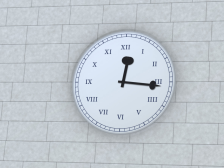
12:16
